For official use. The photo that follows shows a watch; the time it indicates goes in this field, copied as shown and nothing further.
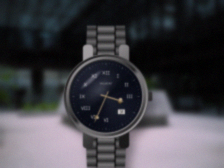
3:34
